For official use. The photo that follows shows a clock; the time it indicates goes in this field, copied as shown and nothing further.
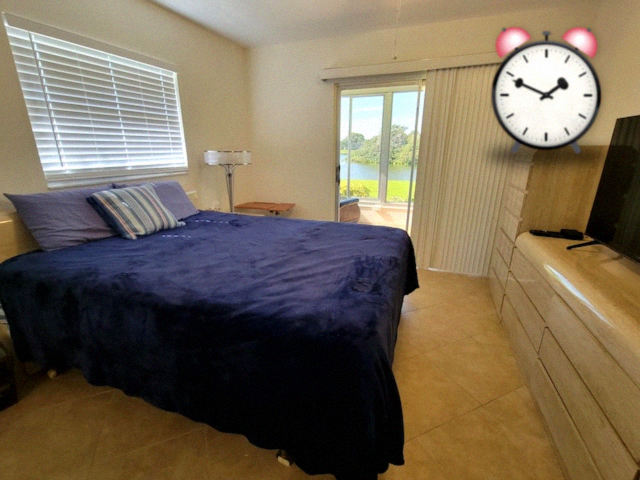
1:49
